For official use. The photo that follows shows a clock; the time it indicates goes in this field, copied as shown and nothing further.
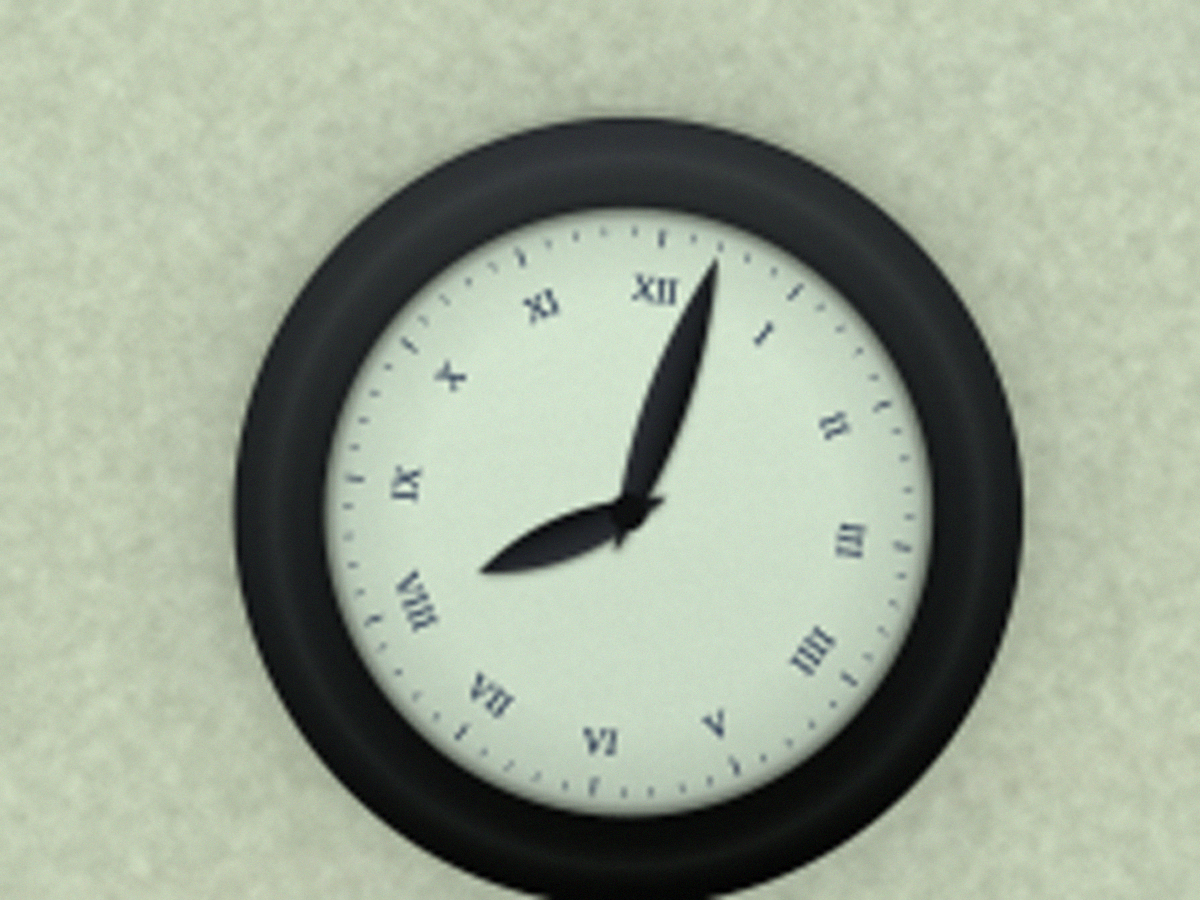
8:02
